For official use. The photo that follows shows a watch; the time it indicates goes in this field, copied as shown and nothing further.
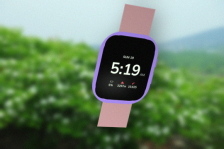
5:19
